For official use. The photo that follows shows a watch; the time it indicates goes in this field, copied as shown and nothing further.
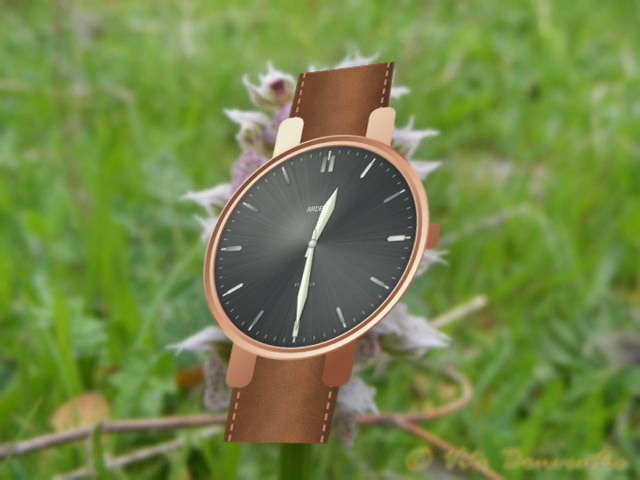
12:30
